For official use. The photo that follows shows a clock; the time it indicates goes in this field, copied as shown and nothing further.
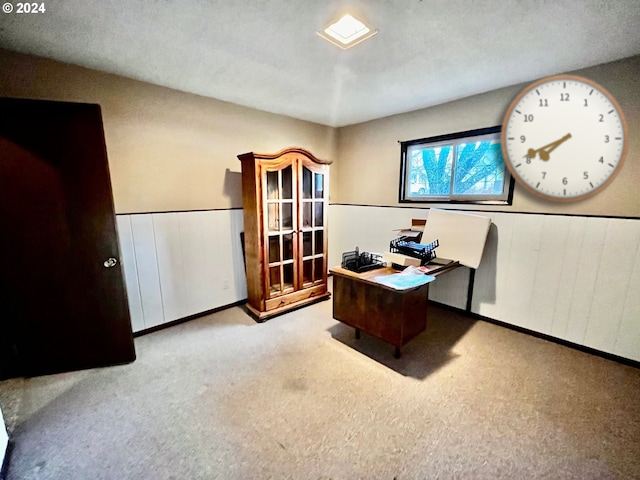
7:41
